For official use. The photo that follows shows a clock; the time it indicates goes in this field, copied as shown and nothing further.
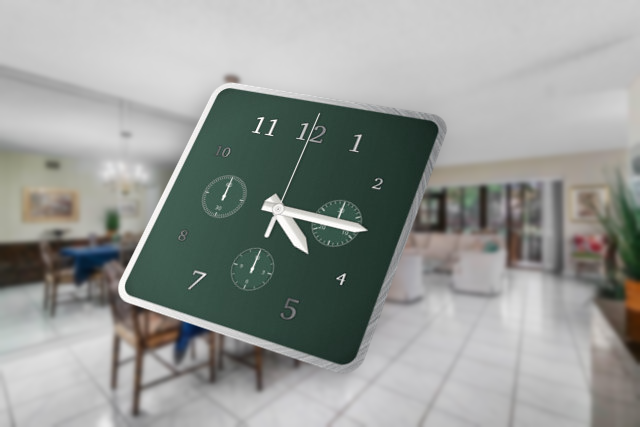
4:15
